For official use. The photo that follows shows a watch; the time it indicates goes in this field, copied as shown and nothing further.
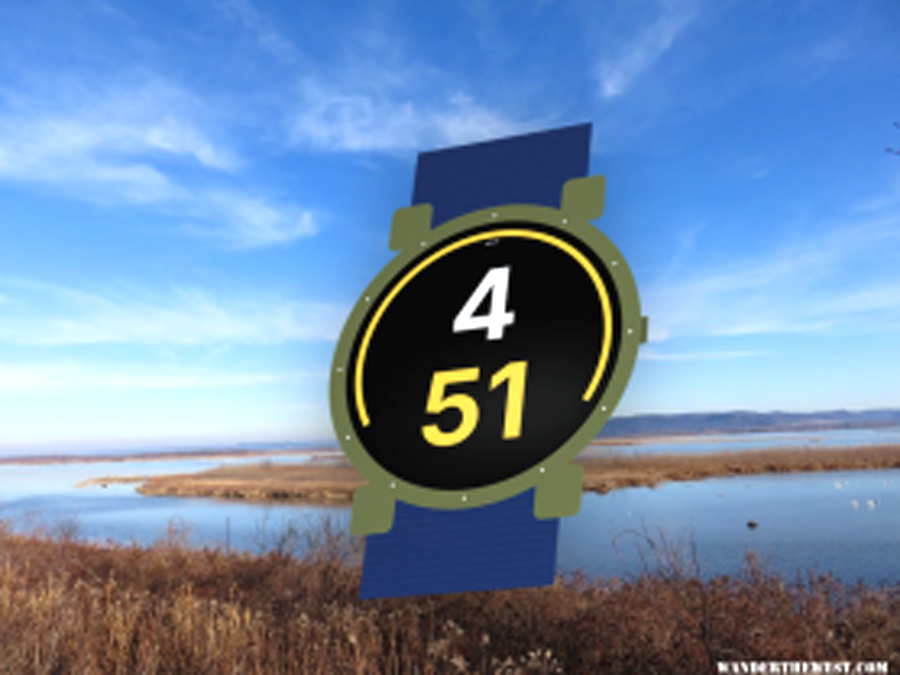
4:51
